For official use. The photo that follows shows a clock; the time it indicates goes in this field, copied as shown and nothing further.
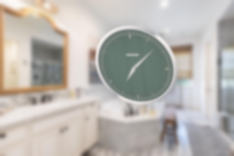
7:08
